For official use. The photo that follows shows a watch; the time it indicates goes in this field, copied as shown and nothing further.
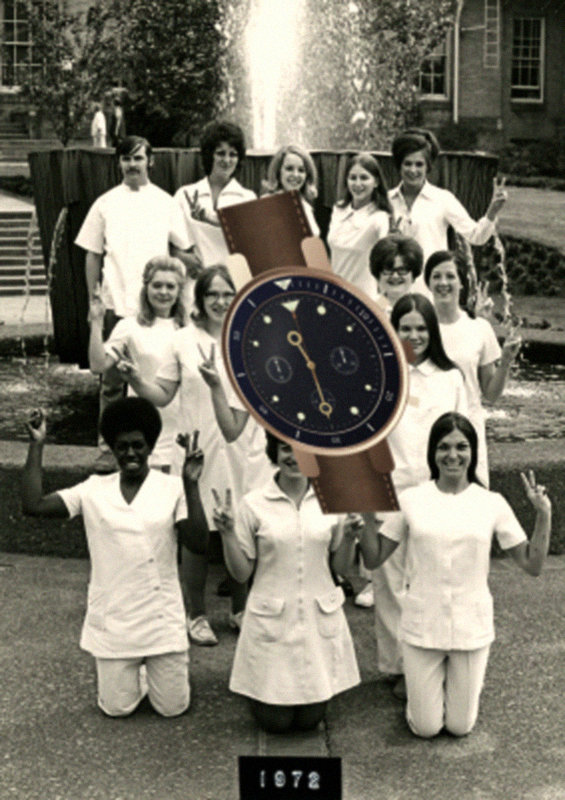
11:30
